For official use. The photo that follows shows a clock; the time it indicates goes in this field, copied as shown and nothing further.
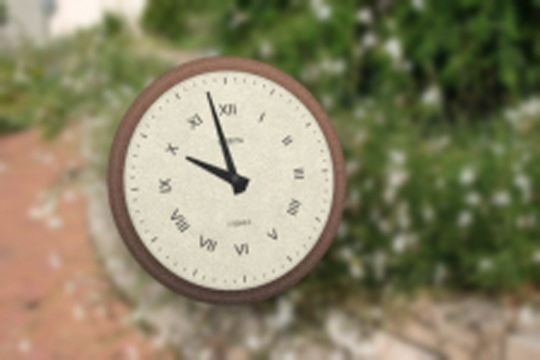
9:58
